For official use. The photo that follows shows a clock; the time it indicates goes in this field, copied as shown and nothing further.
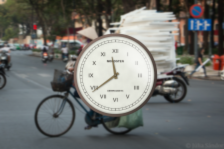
11:39
